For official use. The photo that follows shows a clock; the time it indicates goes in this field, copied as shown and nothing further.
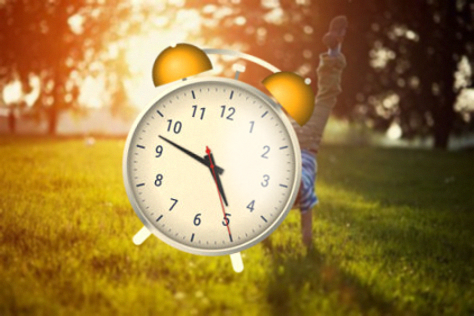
4:47:25
